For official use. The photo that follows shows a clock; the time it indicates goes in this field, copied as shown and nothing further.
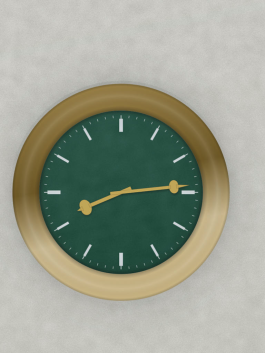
8:14
